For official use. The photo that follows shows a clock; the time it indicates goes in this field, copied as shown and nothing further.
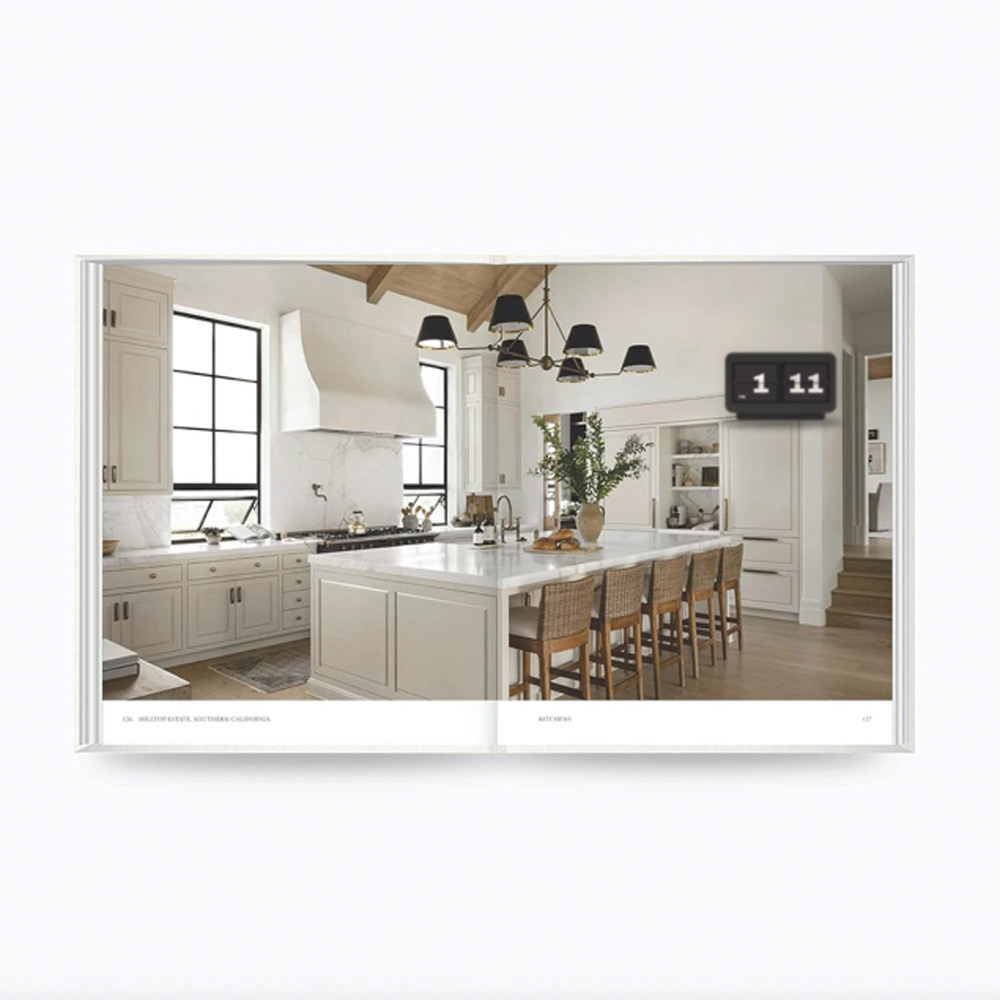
1:11
